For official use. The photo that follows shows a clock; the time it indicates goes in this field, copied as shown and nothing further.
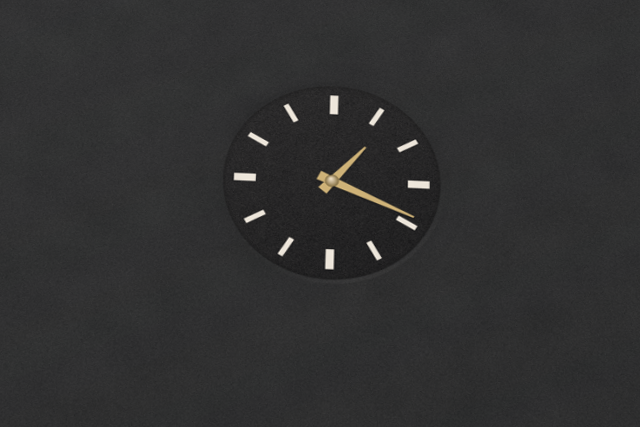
1:19
